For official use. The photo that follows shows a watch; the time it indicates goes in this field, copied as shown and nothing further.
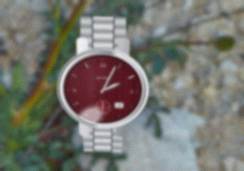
2:04
